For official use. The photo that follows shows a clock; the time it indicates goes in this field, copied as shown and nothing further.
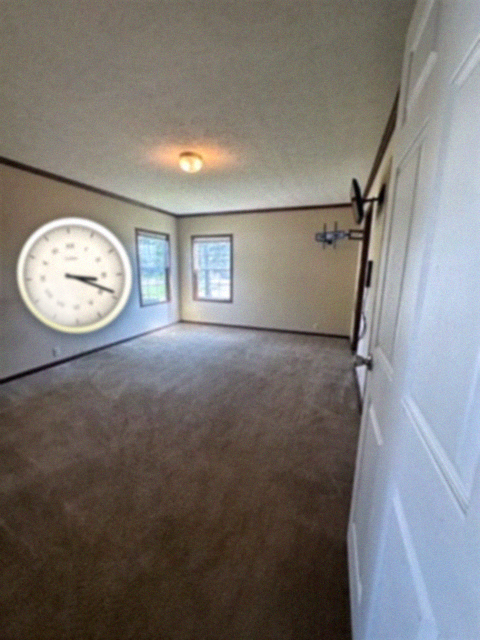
3:19
